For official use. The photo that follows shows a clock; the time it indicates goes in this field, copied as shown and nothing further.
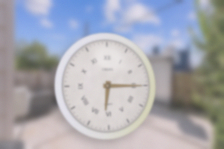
6:15
